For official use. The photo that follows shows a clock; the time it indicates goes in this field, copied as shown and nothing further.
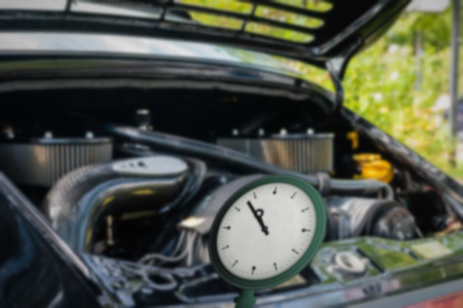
10:53
